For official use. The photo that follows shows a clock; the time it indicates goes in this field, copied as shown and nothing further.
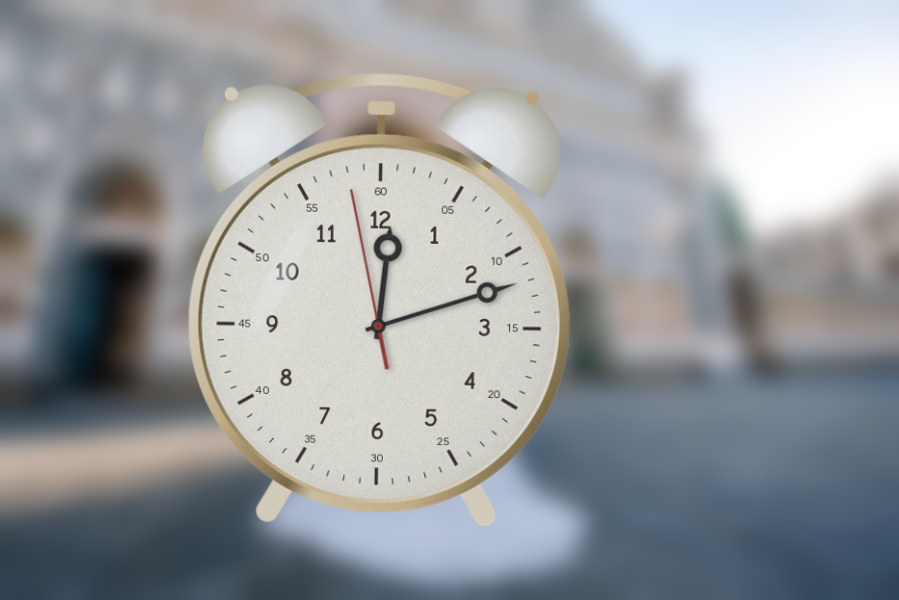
12:11:58
